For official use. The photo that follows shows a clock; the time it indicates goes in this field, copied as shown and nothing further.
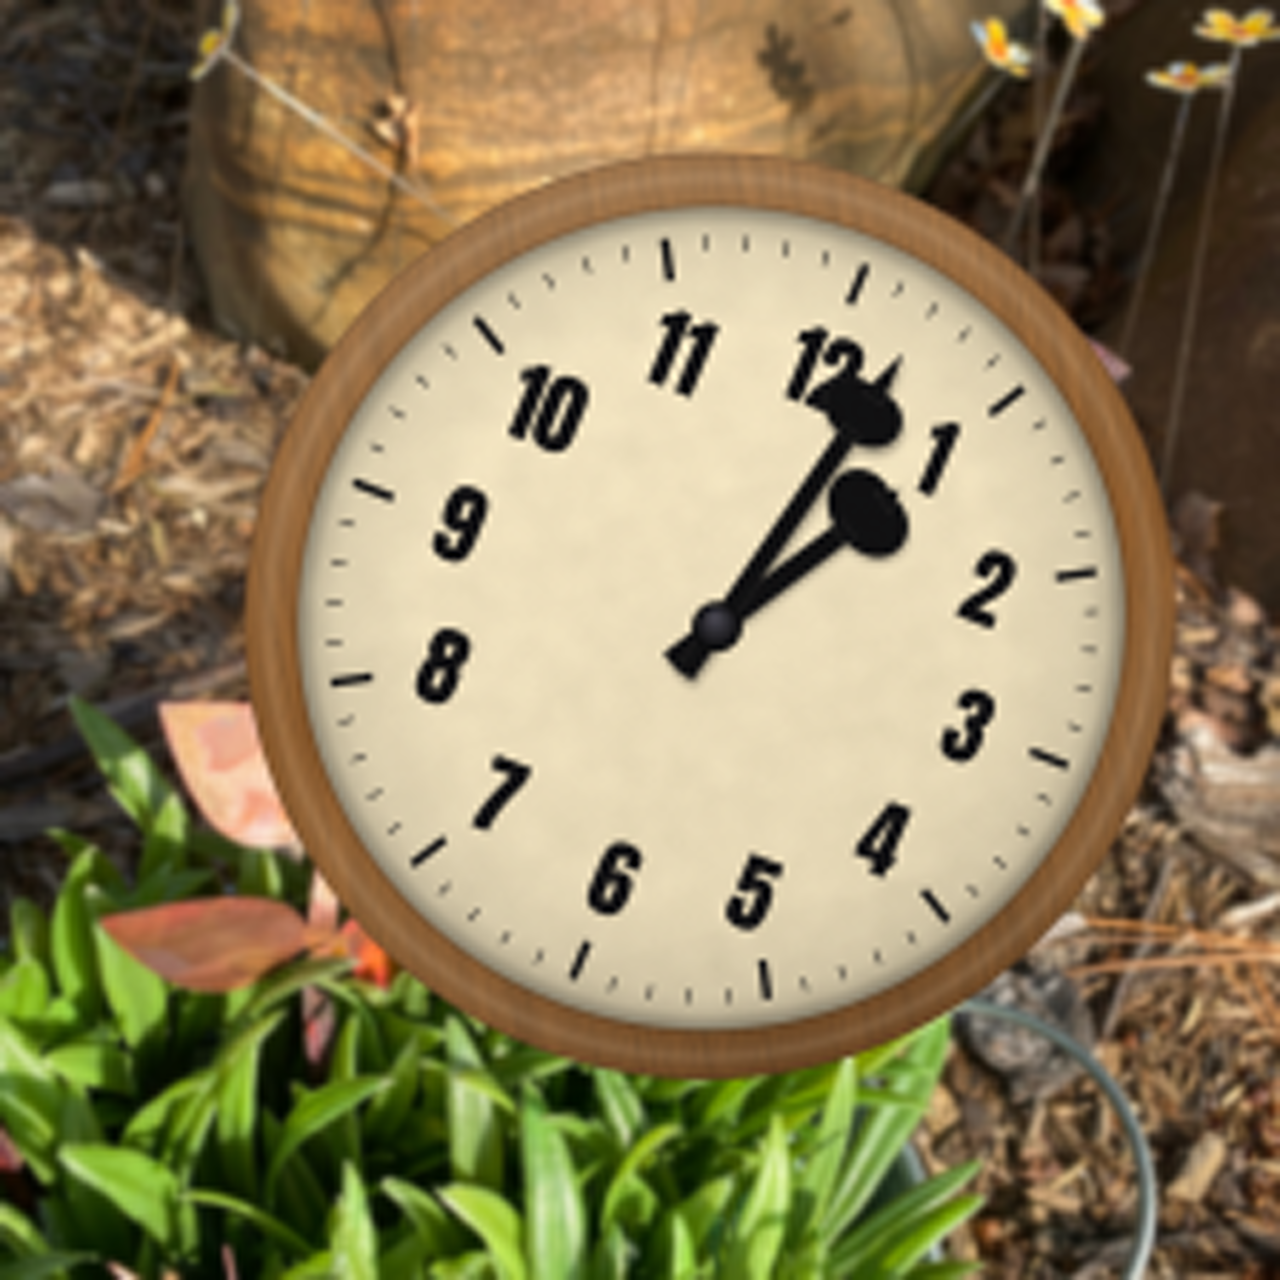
1:02
